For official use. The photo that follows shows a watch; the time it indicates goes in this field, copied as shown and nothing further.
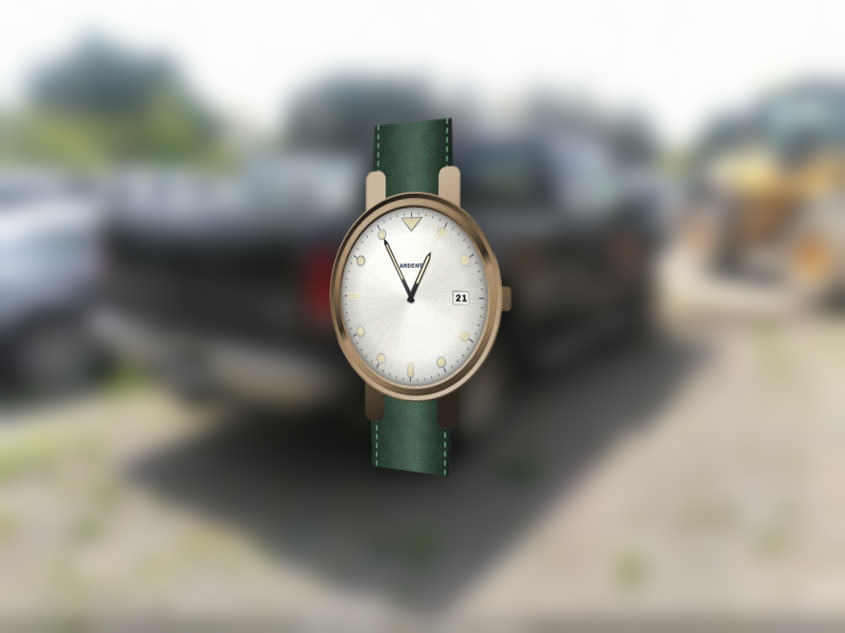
12:55
